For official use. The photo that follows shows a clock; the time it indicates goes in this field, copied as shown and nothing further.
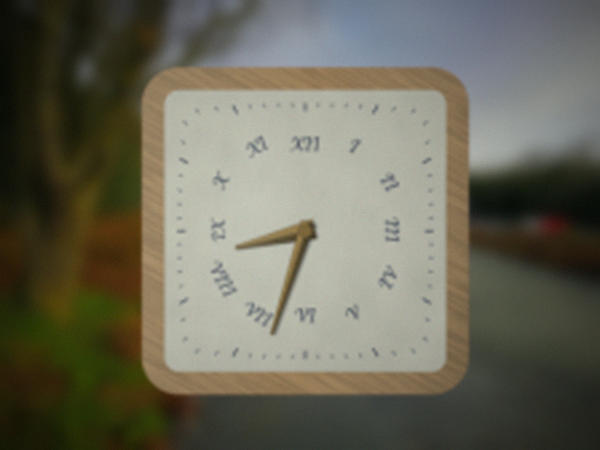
8:33
